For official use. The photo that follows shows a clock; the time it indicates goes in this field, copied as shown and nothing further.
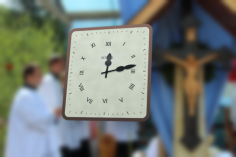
12:13
